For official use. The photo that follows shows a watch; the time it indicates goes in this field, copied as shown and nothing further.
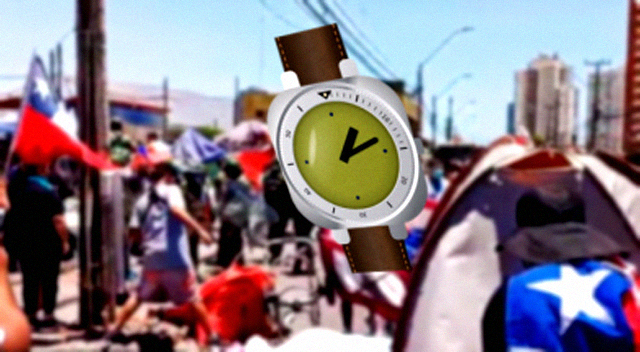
1:12
